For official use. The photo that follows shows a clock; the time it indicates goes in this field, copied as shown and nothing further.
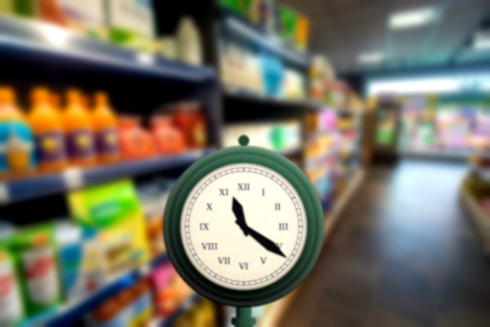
11:21
